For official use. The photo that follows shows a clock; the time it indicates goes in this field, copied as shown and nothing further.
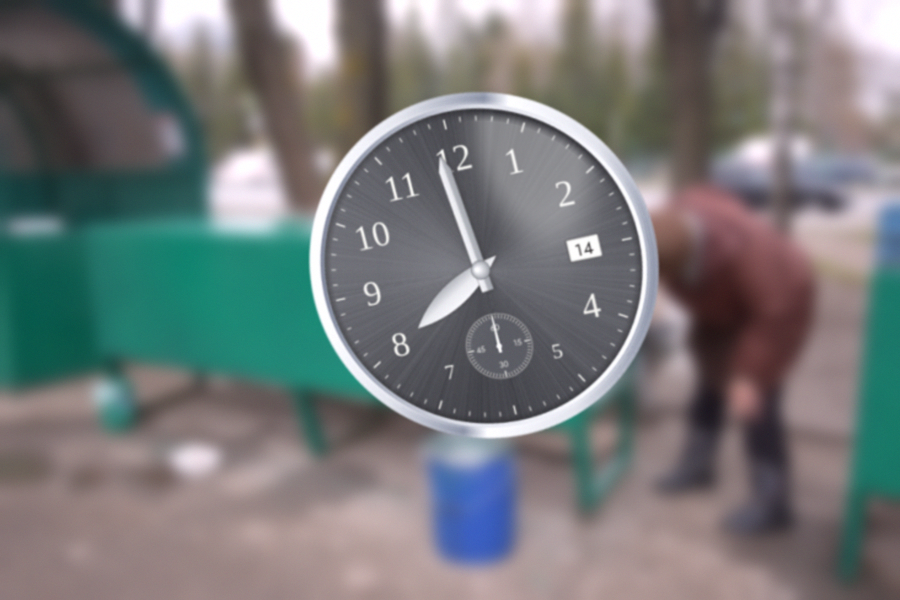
7:59
